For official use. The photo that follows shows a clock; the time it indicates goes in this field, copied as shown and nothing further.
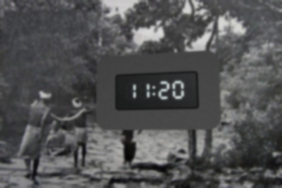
11:20
